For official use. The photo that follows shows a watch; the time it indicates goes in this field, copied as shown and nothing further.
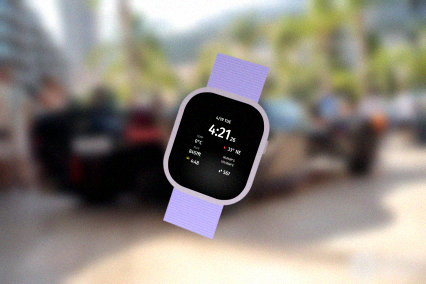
4:21
